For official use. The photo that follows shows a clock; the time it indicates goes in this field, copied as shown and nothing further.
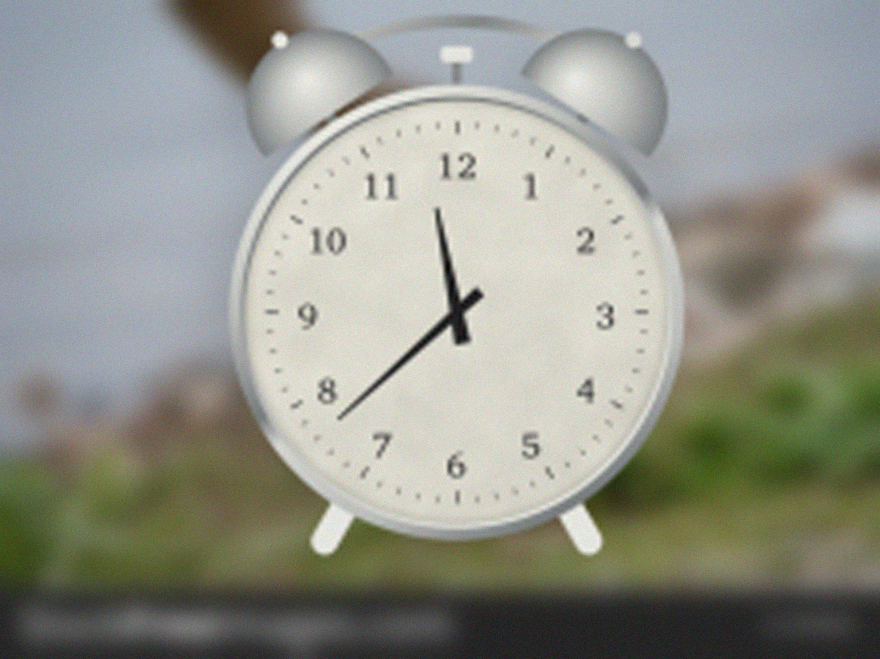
11:38
